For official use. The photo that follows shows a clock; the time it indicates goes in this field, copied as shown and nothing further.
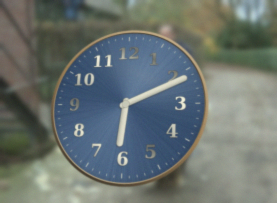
6:11
